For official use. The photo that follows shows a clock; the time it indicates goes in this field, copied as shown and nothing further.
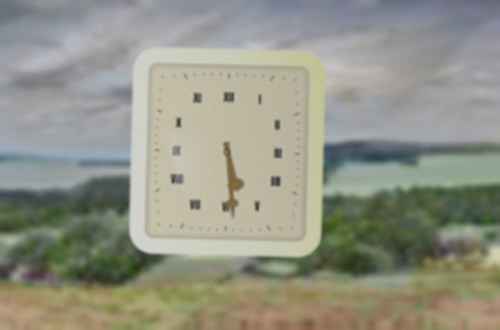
5:29
